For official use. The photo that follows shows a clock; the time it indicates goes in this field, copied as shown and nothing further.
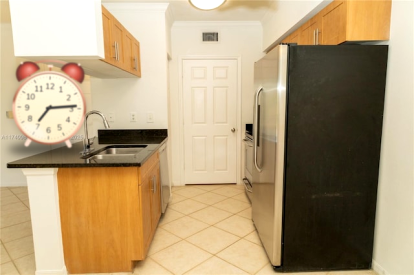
7:14
